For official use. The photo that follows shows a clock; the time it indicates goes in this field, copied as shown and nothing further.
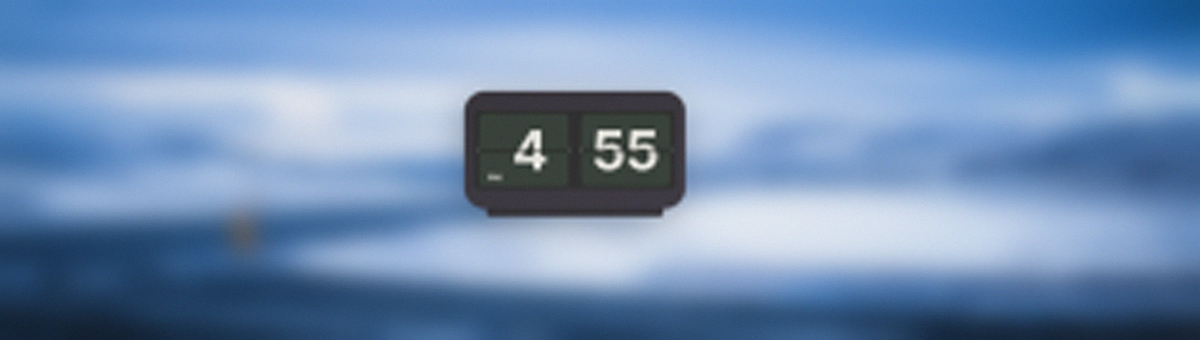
4:55
